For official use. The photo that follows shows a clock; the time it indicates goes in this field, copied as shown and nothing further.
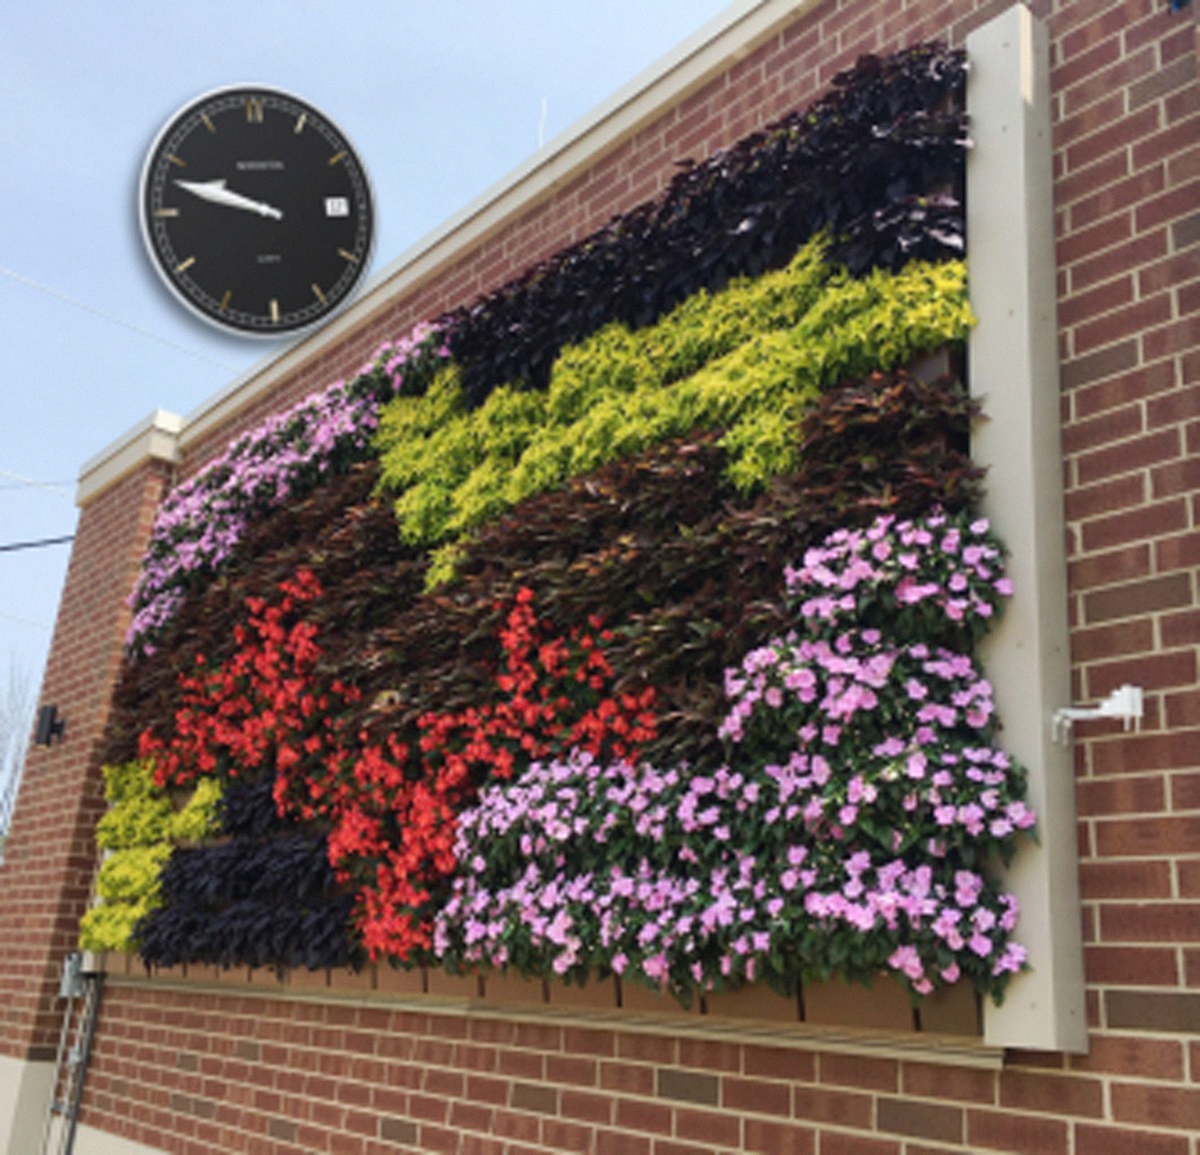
9:48
